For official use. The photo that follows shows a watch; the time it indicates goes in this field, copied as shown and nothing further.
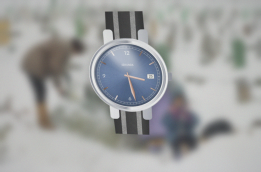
3:28
